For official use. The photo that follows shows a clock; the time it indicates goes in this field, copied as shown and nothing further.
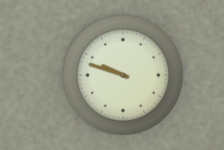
9:48
